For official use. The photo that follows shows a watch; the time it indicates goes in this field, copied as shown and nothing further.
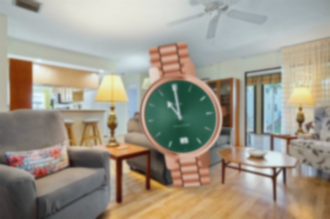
11:00
